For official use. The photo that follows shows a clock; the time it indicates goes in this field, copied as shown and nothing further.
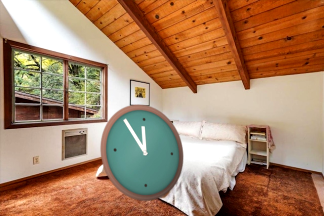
11:54
